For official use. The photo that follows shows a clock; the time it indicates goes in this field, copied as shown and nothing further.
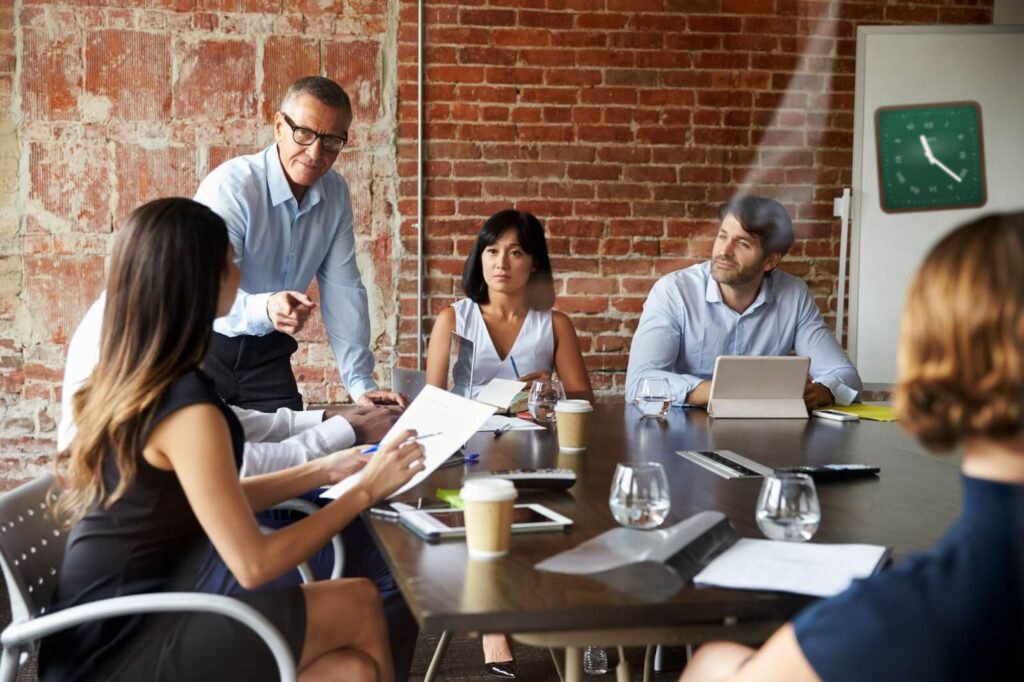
11:22
